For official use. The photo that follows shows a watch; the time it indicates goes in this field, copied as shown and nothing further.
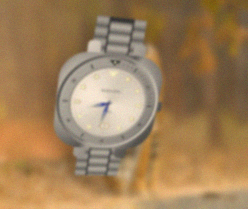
8:32
